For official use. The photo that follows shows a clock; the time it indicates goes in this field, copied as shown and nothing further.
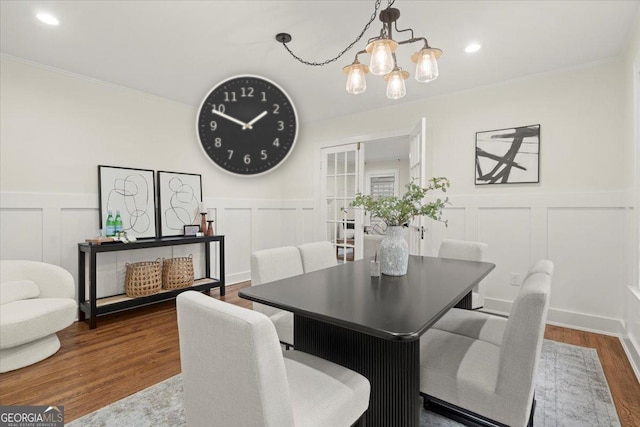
1:49
